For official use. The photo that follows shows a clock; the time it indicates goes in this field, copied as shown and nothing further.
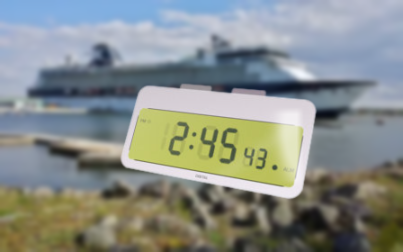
2:45:43
